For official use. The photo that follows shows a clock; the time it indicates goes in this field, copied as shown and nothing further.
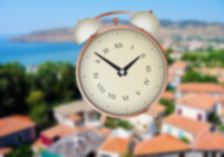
1:52
